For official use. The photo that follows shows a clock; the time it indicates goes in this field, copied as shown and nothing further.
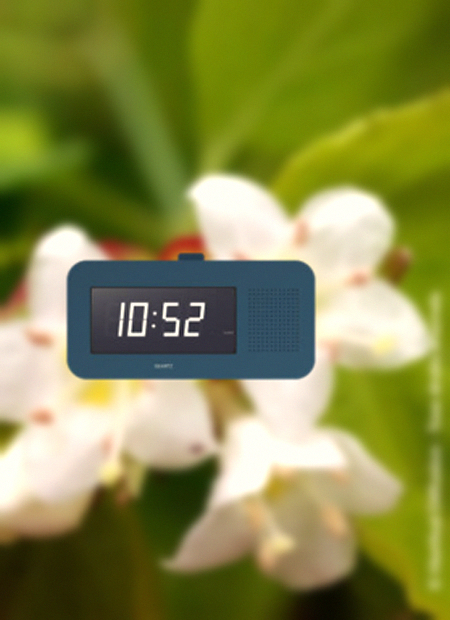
10:52
